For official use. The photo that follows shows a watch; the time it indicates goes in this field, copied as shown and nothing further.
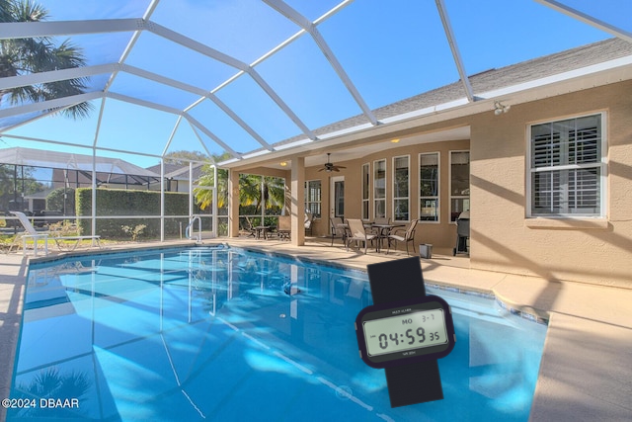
4:59:35
